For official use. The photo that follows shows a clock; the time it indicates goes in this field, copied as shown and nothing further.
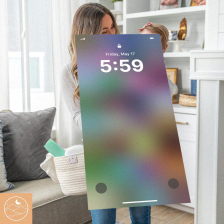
5:59
